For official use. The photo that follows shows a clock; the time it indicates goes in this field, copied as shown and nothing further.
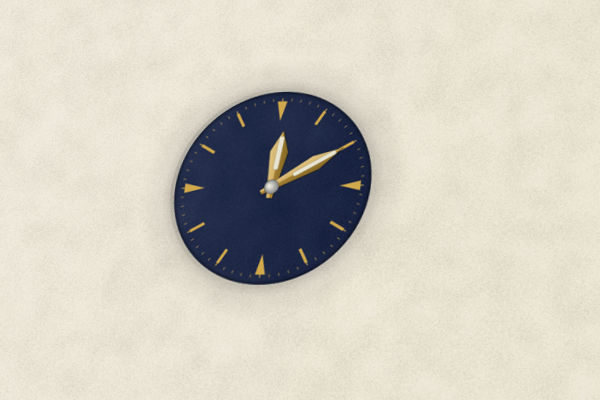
12:10
